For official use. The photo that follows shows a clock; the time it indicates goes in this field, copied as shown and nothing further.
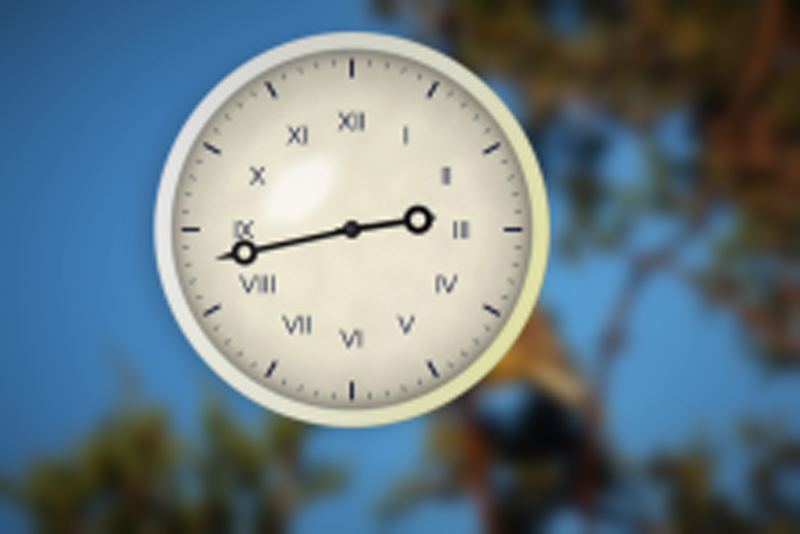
2:43
